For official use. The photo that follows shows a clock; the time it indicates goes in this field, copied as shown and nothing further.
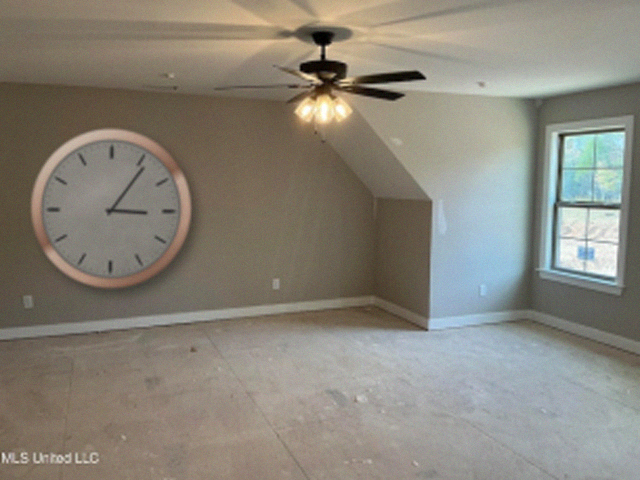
3:06
